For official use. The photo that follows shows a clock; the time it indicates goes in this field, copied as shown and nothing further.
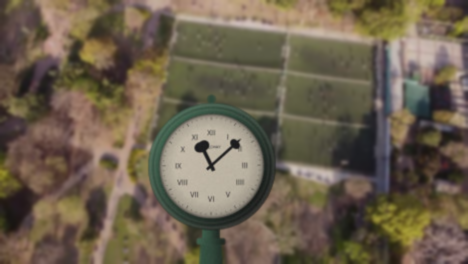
11:08
